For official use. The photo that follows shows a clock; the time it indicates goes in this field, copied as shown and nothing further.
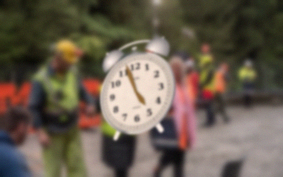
4:57
